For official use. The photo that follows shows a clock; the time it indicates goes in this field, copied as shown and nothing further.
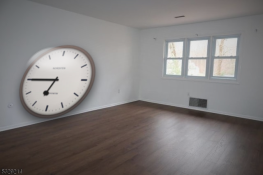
6:45
